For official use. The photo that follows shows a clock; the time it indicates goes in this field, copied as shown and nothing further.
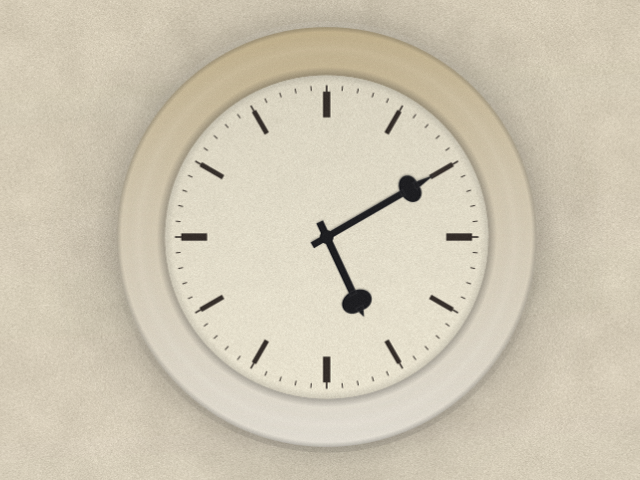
5:10
